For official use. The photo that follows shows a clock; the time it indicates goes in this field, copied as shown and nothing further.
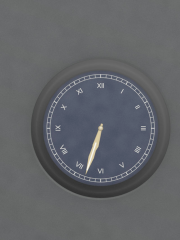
6:33
